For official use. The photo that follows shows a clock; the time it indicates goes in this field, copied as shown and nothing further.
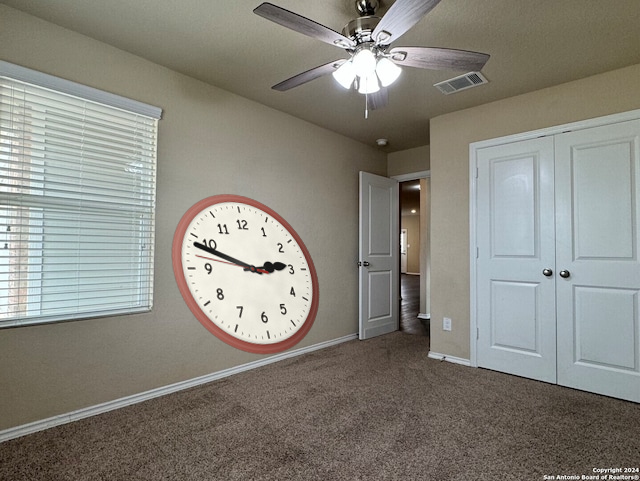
2:48:47
